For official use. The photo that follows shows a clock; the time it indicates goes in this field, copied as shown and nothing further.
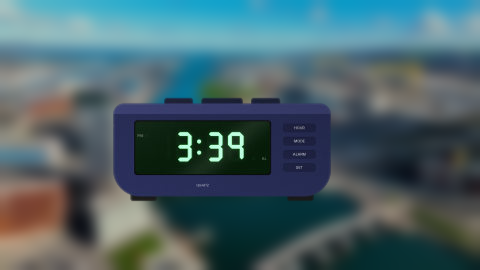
3:39
